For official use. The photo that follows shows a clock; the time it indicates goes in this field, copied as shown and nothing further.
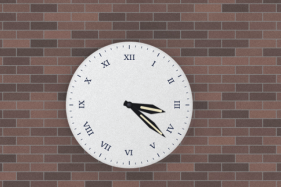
3:22
